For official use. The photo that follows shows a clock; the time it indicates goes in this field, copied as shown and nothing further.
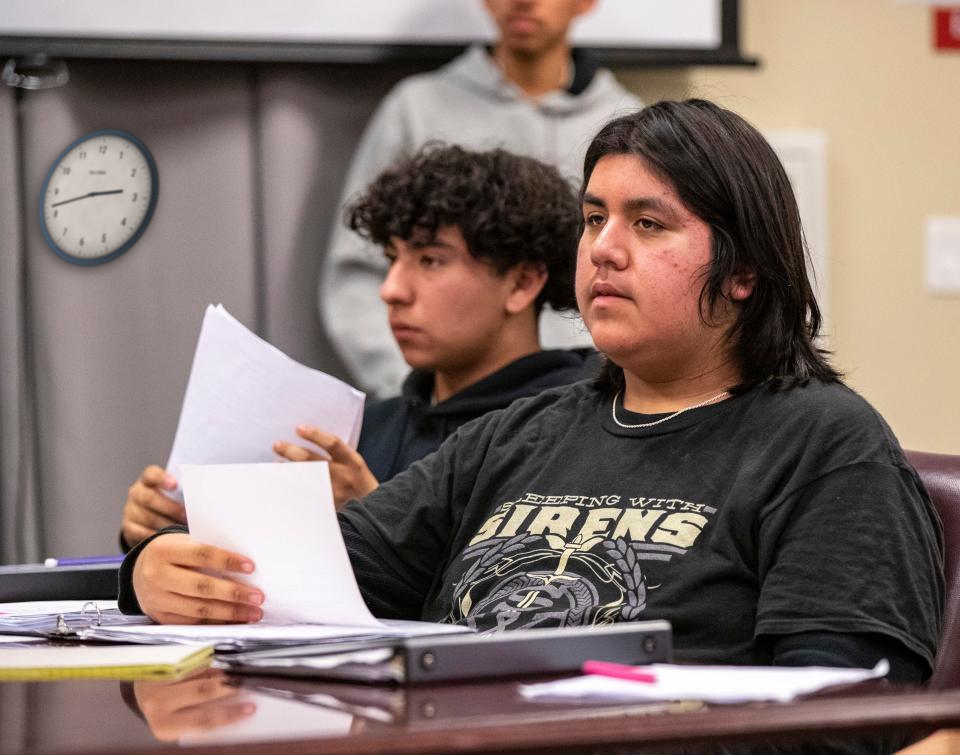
2:42
